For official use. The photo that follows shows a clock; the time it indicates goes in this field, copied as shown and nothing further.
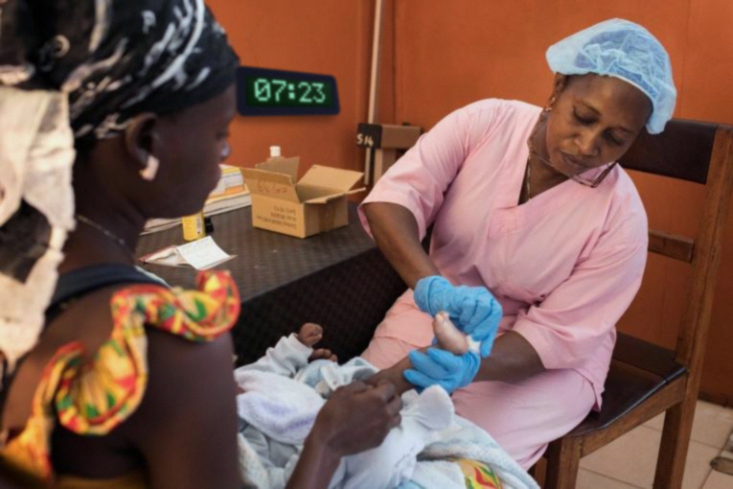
7:23
